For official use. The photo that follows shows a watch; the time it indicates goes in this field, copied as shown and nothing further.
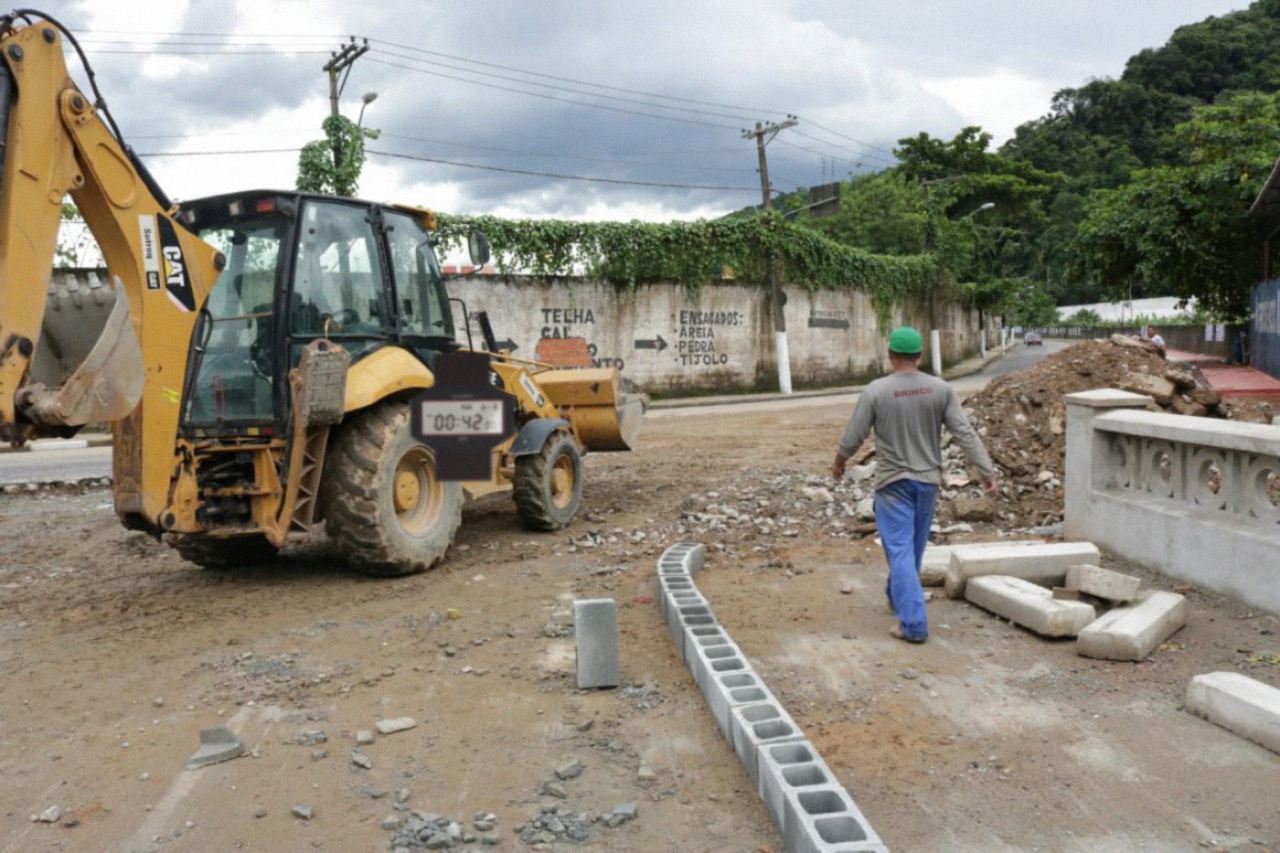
0:42
